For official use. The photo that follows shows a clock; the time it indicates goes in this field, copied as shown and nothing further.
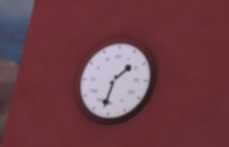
1:32
